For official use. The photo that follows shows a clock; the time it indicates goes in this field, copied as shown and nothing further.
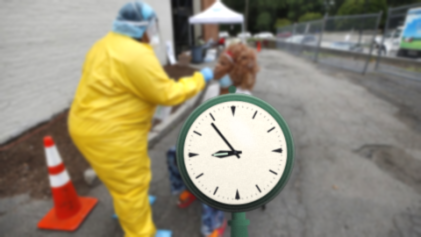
8:54
